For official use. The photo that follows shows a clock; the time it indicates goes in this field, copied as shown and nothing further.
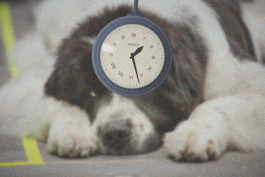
1:27
